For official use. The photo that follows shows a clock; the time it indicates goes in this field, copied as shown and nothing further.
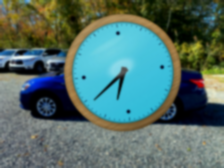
6:39
